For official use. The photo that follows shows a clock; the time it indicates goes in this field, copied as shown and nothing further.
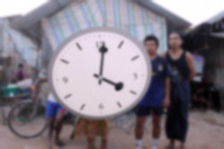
4:01
